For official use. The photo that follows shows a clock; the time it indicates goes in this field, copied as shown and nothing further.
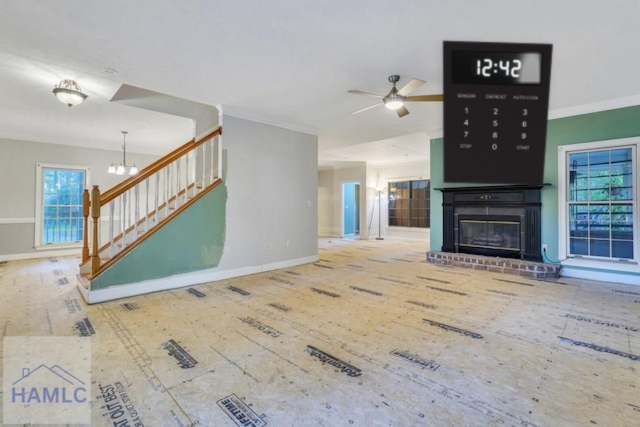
12:42
